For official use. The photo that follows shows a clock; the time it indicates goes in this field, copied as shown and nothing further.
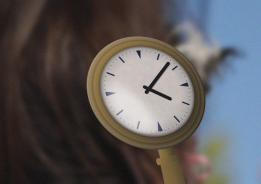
4:08
